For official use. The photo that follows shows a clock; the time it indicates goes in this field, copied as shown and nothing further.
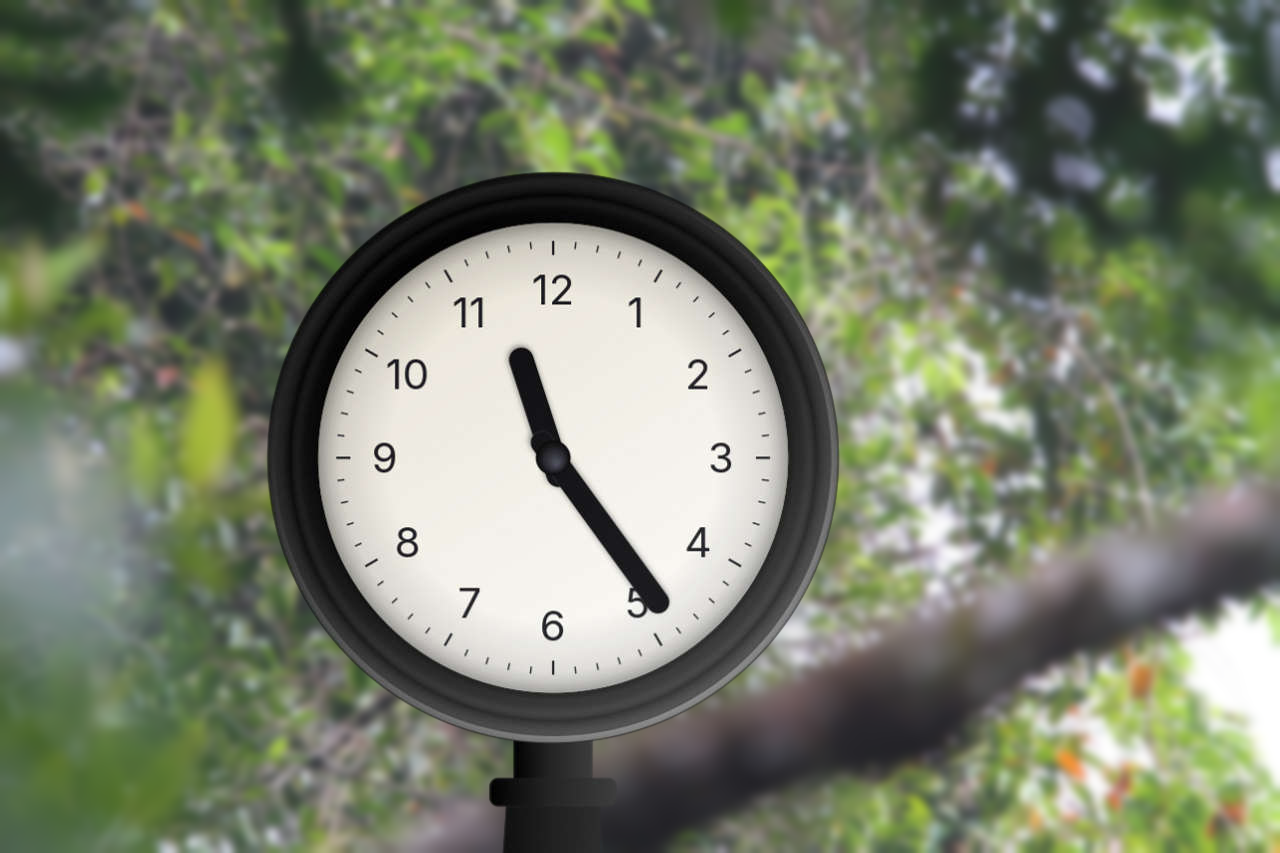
11:24
